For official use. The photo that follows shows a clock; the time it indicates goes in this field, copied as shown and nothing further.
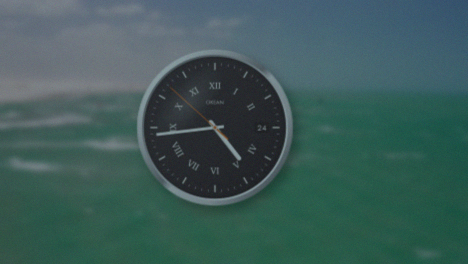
4:43:52
